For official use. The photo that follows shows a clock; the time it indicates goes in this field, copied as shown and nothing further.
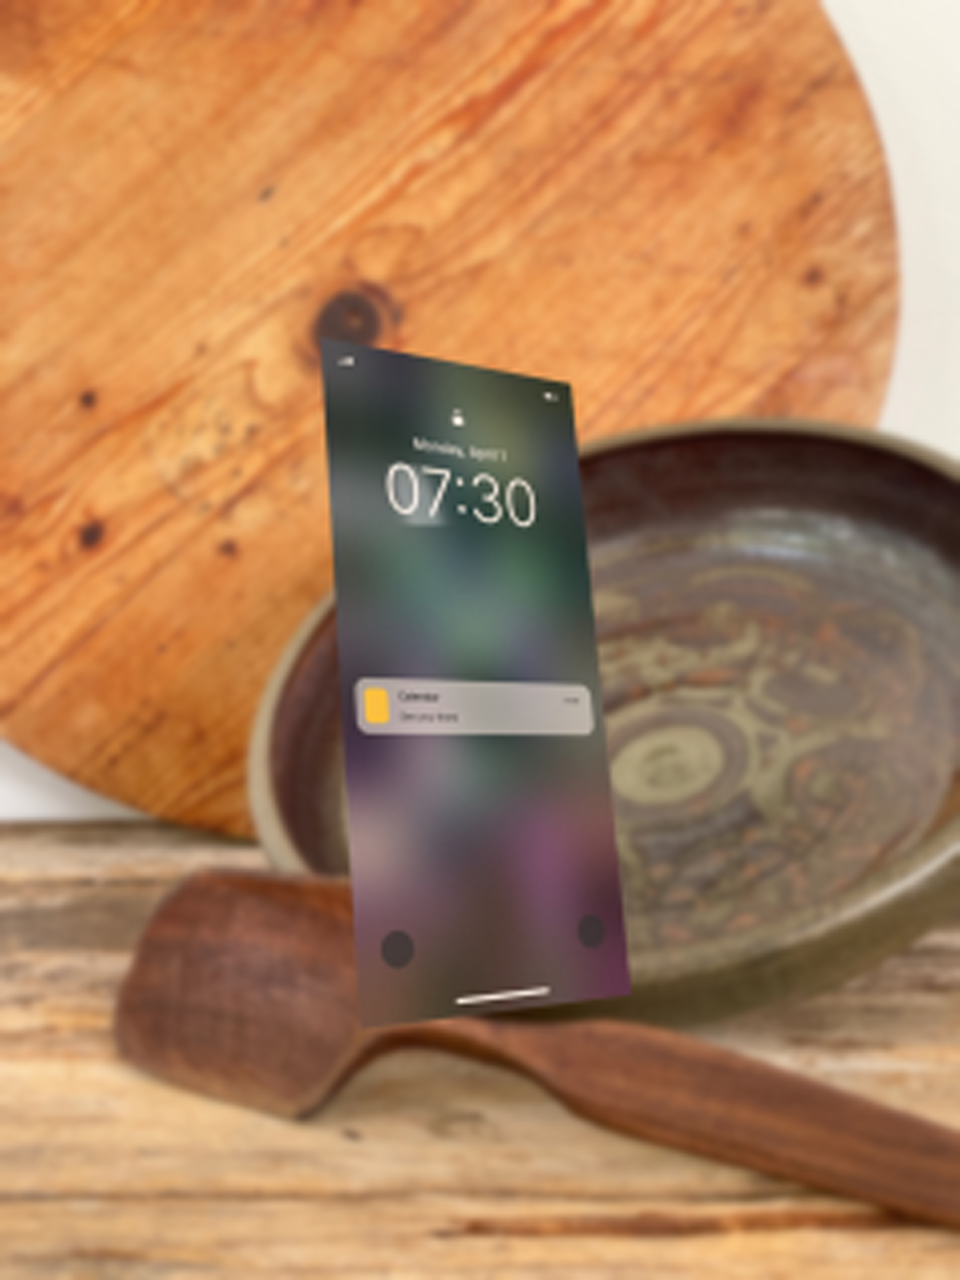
7:30
